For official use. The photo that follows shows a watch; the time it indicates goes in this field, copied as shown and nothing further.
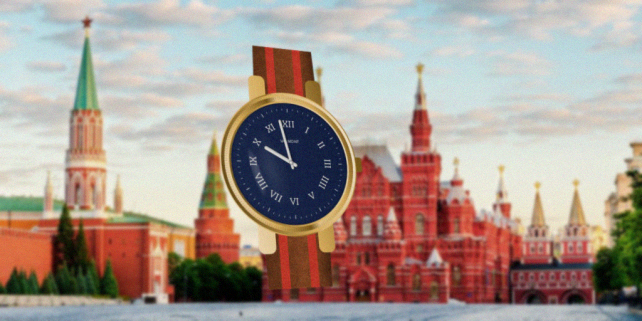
9:58
